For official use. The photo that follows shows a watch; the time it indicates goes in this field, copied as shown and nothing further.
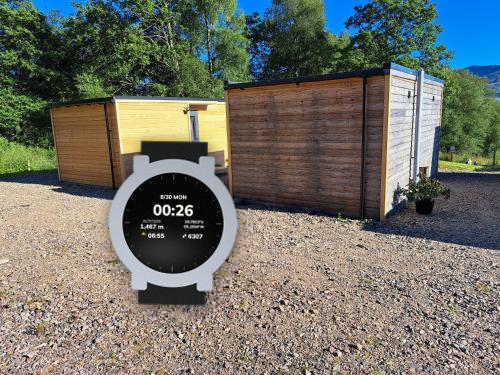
0:26
